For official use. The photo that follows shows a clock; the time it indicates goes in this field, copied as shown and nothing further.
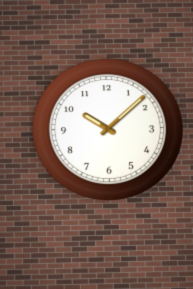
10:08
